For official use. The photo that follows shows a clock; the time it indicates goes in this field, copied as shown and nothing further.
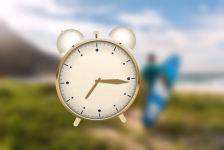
7:16
